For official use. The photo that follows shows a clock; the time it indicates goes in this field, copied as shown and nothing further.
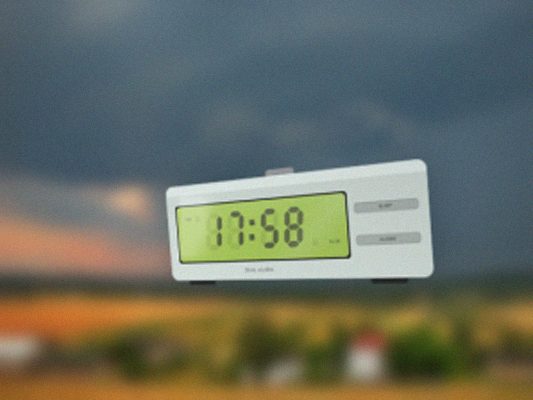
17:58
